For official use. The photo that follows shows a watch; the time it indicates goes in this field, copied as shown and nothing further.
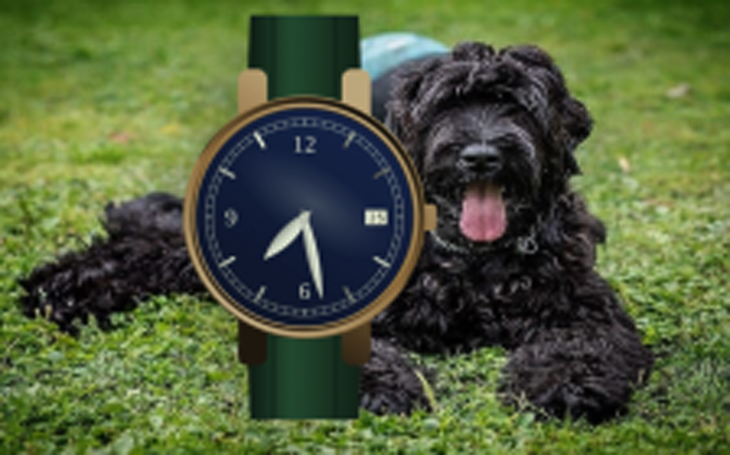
7:28
